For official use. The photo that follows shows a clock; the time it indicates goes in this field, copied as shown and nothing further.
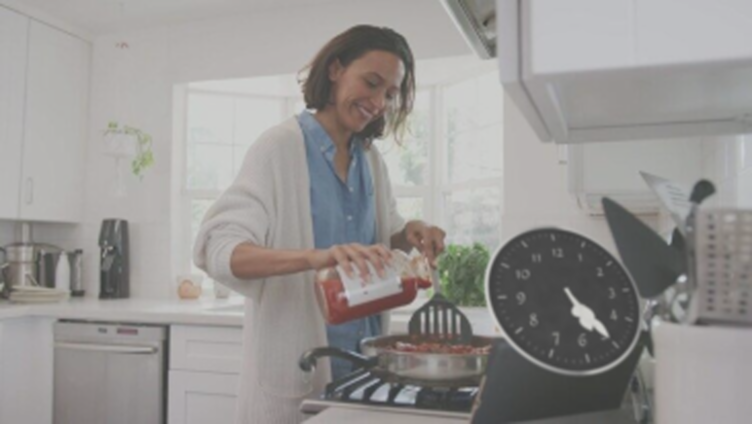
5:25
